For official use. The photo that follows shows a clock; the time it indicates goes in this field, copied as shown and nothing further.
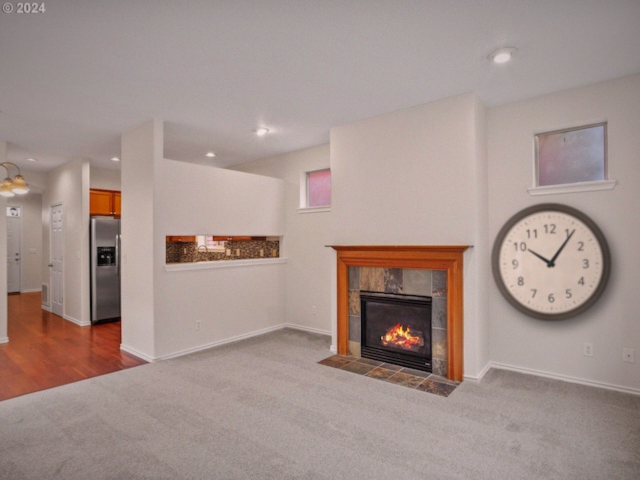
10:06
